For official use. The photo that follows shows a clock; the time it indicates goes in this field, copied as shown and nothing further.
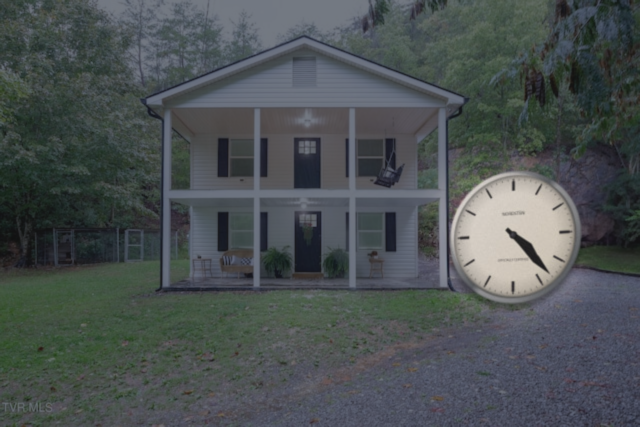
4:23
